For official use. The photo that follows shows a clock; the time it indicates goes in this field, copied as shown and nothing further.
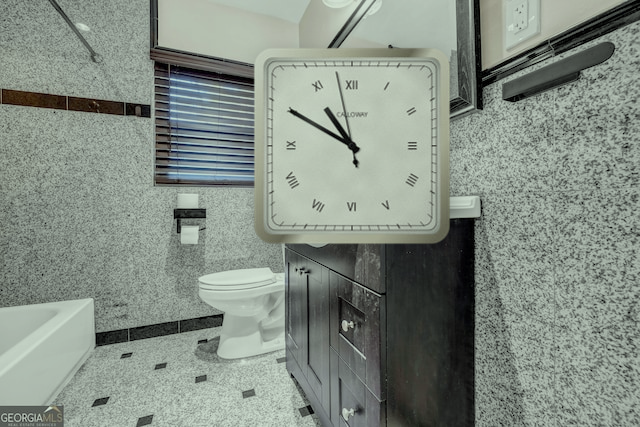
10:49:58
